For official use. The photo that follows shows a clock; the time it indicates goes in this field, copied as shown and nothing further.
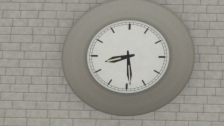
8:29
